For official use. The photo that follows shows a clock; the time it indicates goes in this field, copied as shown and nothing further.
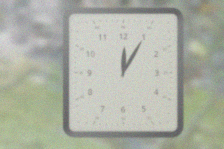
12:05
